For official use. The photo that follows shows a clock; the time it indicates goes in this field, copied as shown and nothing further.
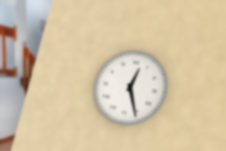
12:26
